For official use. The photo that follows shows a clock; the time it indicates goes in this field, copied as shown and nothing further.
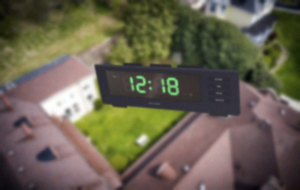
12:18
